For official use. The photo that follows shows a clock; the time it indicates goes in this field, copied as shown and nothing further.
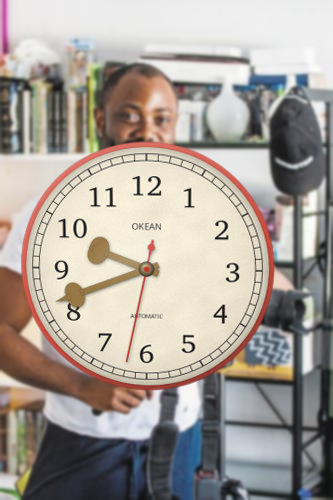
9:41:32
